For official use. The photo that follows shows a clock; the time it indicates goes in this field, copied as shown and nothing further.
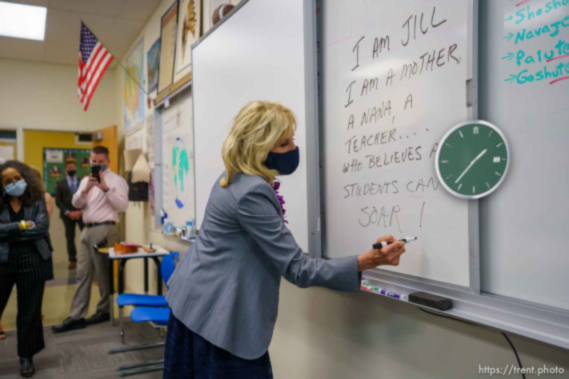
1:37
